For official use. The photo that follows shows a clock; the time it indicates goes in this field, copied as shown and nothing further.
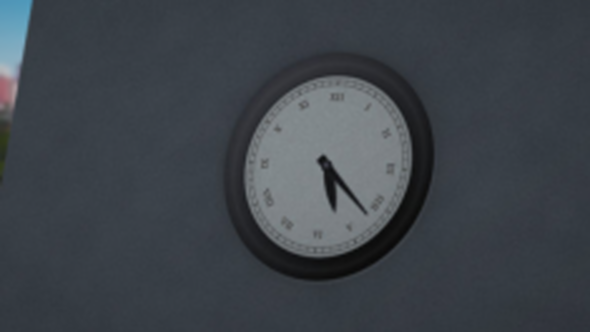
5:22
